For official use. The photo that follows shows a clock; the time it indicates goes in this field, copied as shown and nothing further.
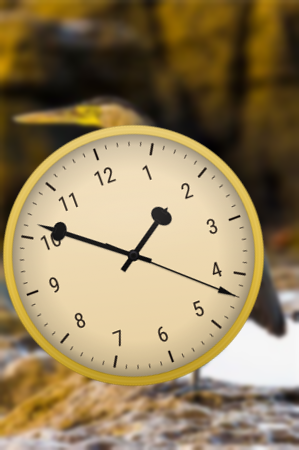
1:51:22
